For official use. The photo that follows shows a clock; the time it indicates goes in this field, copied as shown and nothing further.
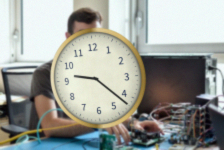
9:22
